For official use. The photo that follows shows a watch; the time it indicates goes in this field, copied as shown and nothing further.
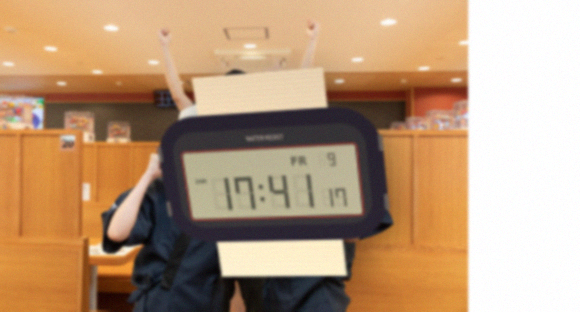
17:41:17
